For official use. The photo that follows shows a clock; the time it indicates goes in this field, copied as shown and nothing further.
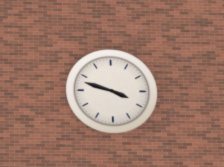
3:48
